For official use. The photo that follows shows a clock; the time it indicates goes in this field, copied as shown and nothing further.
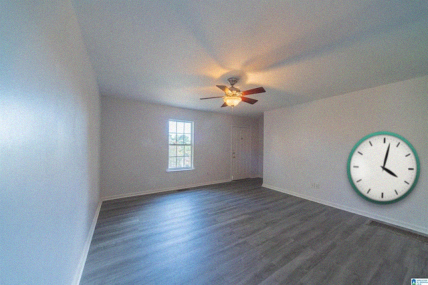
4:02
